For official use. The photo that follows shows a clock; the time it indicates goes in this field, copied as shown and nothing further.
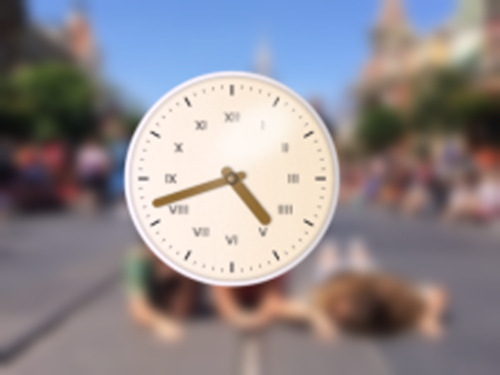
4:42
